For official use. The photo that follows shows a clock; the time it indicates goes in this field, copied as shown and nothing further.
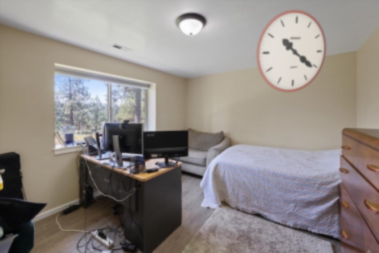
10:21
